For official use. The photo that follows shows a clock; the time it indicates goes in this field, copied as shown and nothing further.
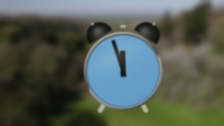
11:57
